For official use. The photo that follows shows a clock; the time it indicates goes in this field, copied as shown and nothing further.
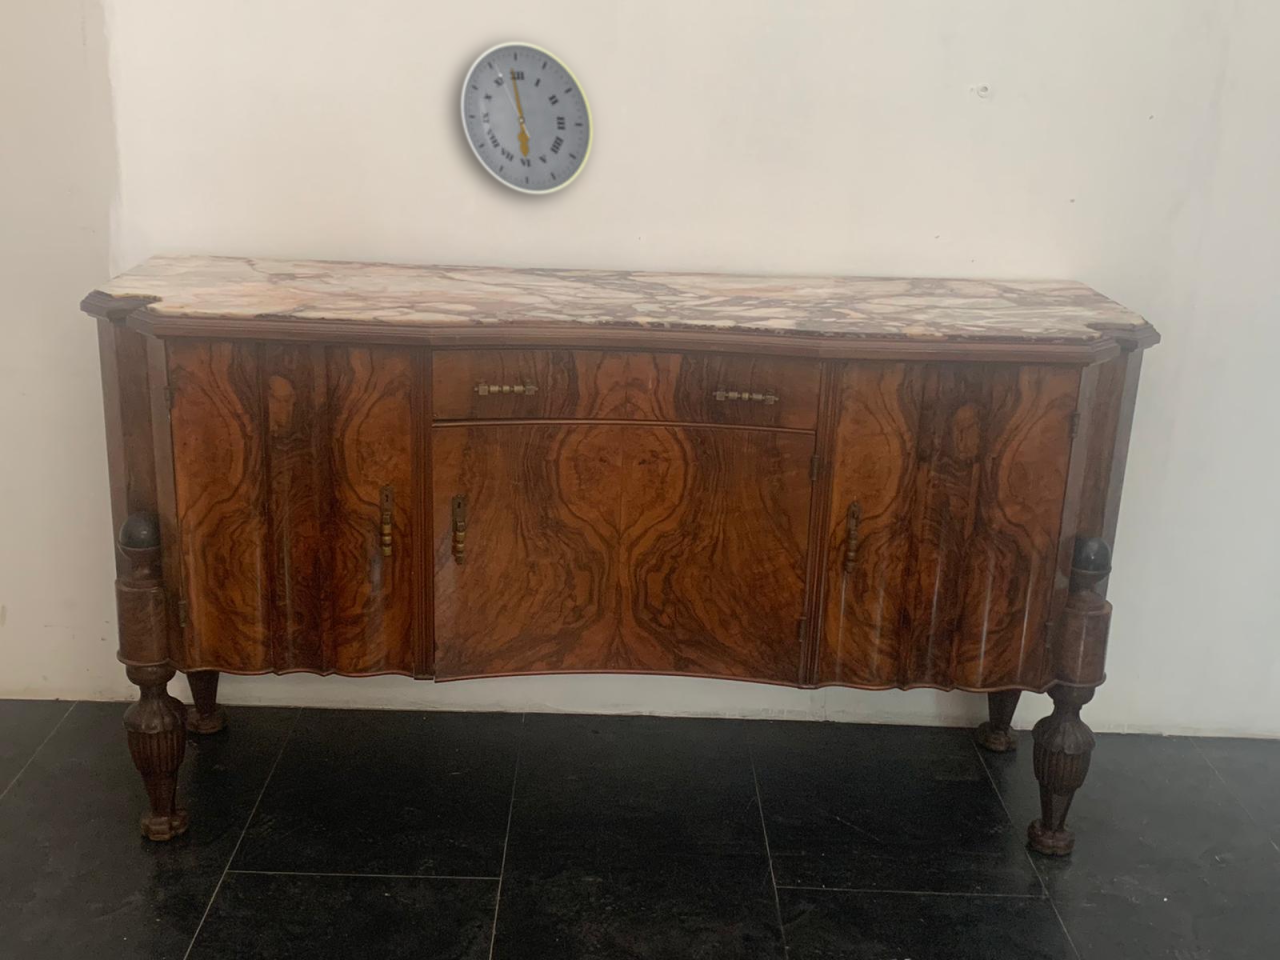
5:58:56
